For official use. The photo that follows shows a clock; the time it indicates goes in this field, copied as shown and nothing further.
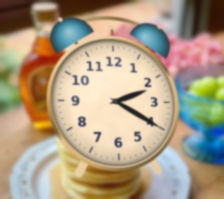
2:20
